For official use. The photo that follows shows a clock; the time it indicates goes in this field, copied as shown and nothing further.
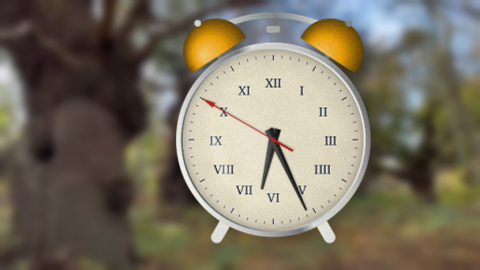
6:25:50
